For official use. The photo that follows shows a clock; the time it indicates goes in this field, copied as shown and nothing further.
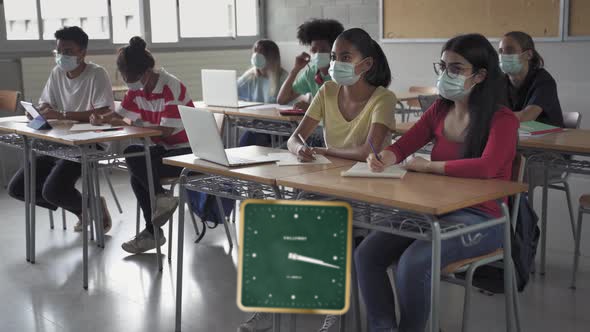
3:17
